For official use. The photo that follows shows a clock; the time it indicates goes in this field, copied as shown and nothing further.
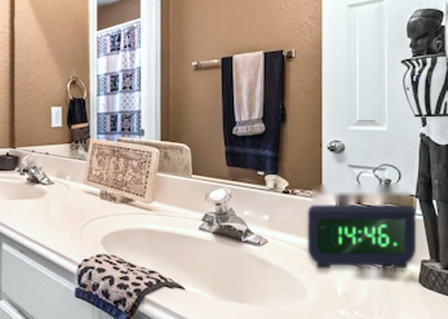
14:46
